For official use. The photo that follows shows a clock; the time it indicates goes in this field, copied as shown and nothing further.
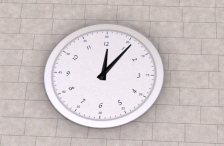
12:06
